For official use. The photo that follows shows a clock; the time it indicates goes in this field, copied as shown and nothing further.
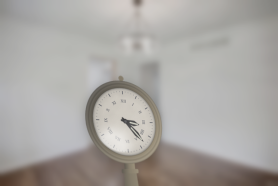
3:23
